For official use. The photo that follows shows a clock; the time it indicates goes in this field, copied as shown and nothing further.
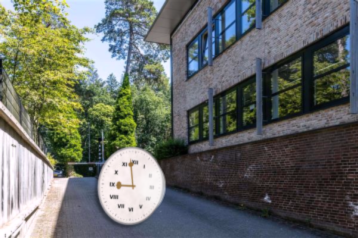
8:58
